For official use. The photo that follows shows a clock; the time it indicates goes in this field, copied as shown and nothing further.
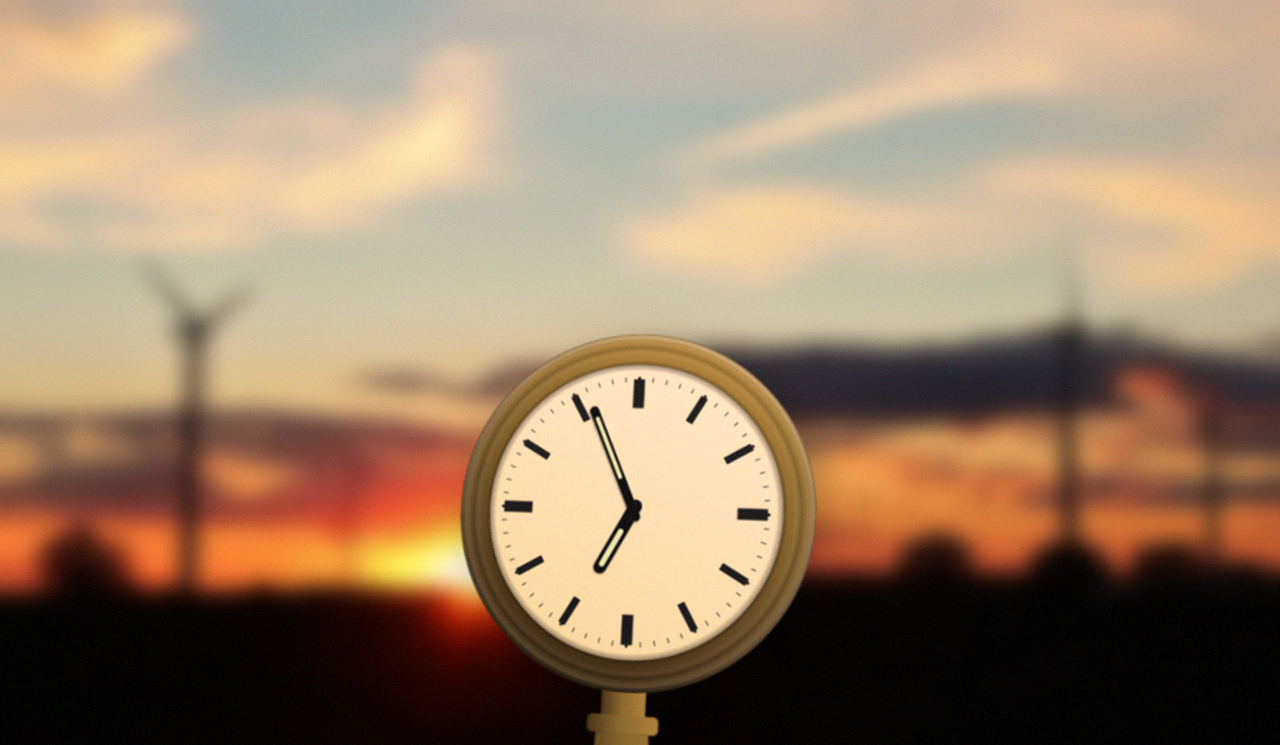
6:56
